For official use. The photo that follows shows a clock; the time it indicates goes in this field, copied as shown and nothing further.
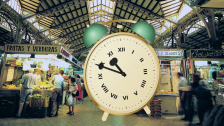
10:49
